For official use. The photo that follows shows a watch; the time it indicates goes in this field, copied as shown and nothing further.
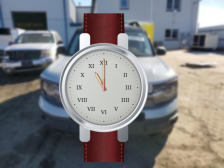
11:00
